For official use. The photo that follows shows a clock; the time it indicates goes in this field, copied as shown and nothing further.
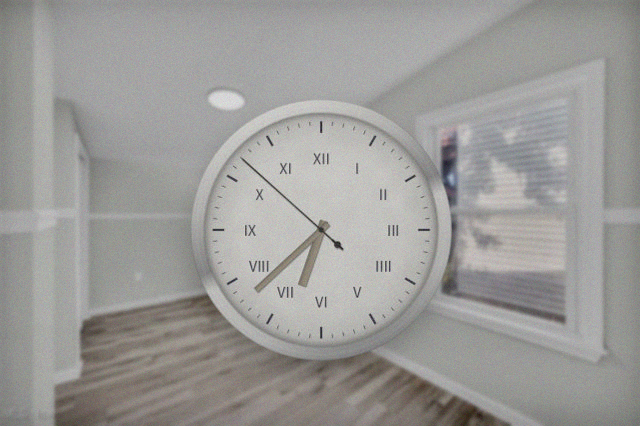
6:37:52
